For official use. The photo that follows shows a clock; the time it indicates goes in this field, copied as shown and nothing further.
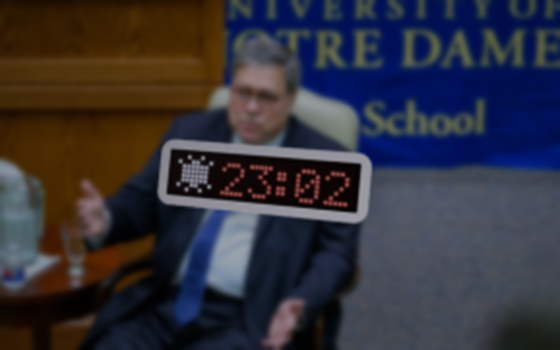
23:02
